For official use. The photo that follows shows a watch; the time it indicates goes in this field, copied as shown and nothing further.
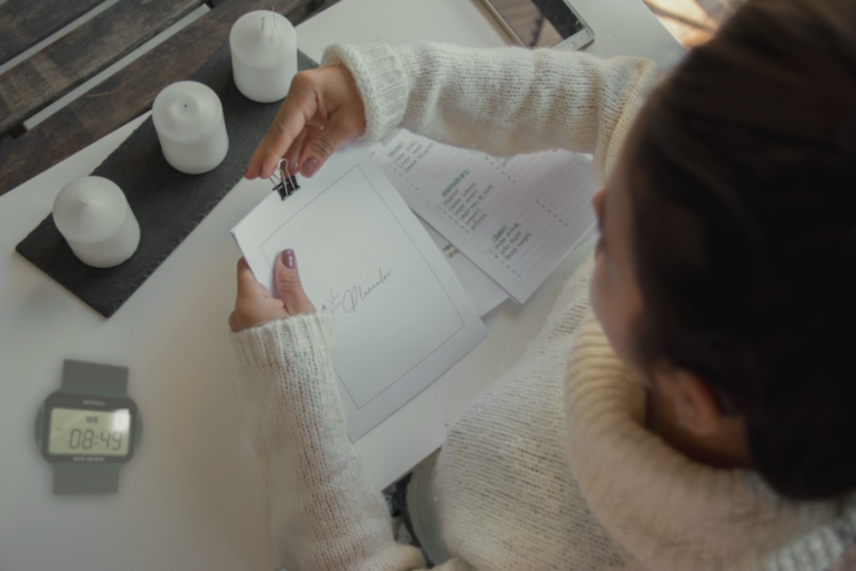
8:49
